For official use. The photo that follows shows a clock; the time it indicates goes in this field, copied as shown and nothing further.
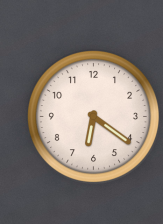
6:21
